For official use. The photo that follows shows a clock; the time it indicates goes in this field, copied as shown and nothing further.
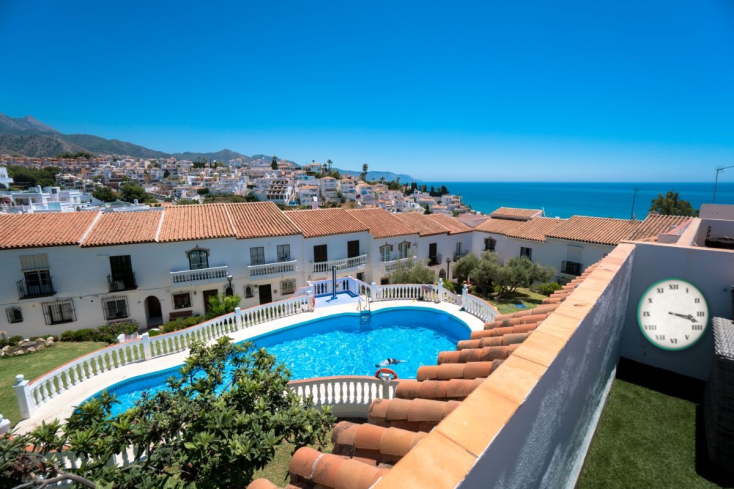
3:18
